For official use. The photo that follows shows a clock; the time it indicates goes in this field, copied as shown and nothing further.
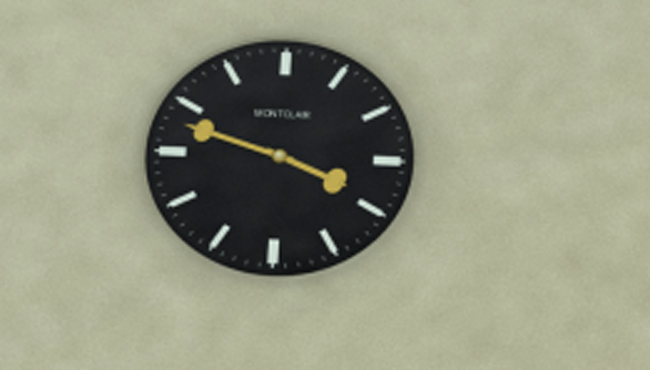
3:48
